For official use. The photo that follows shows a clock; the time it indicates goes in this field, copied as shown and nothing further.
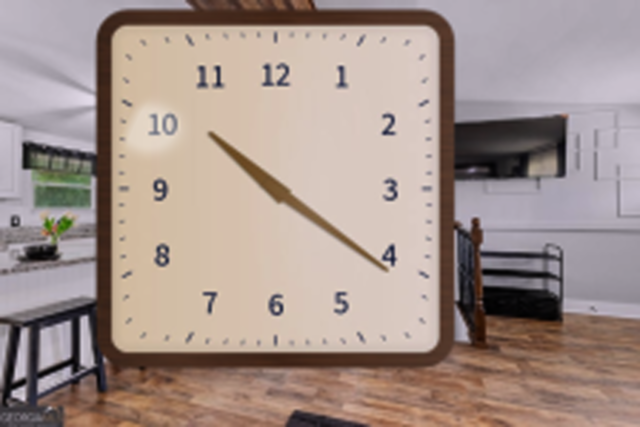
10:21
